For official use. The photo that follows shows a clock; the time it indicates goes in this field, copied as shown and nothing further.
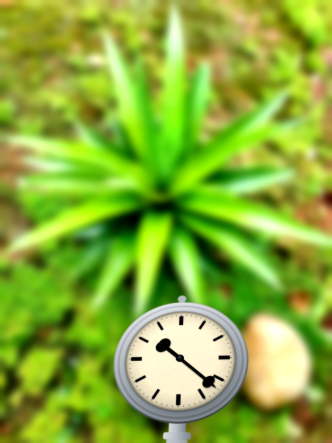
10:22
